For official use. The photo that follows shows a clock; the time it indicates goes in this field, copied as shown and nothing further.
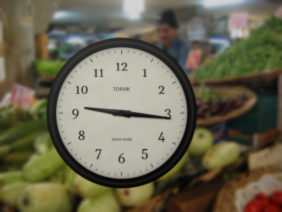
9:16
